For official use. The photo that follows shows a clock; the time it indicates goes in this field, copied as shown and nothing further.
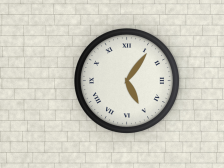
5:06
